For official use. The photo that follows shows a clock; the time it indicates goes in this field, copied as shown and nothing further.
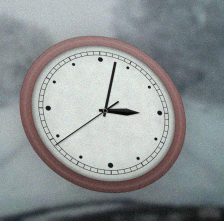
3:02:39
